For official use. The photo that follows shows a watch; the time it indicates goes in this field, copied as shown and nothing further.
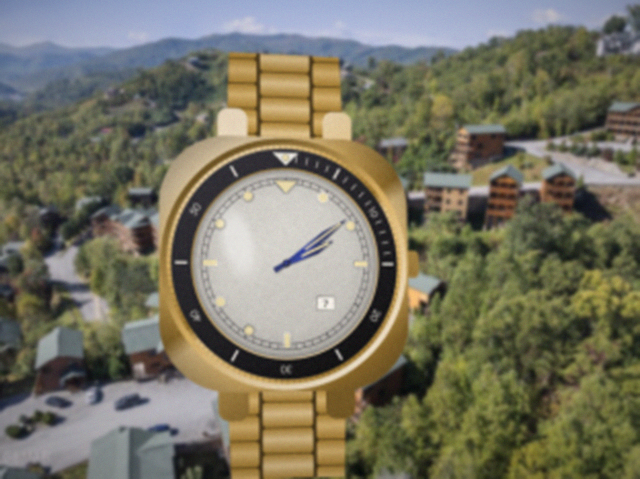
2:09
